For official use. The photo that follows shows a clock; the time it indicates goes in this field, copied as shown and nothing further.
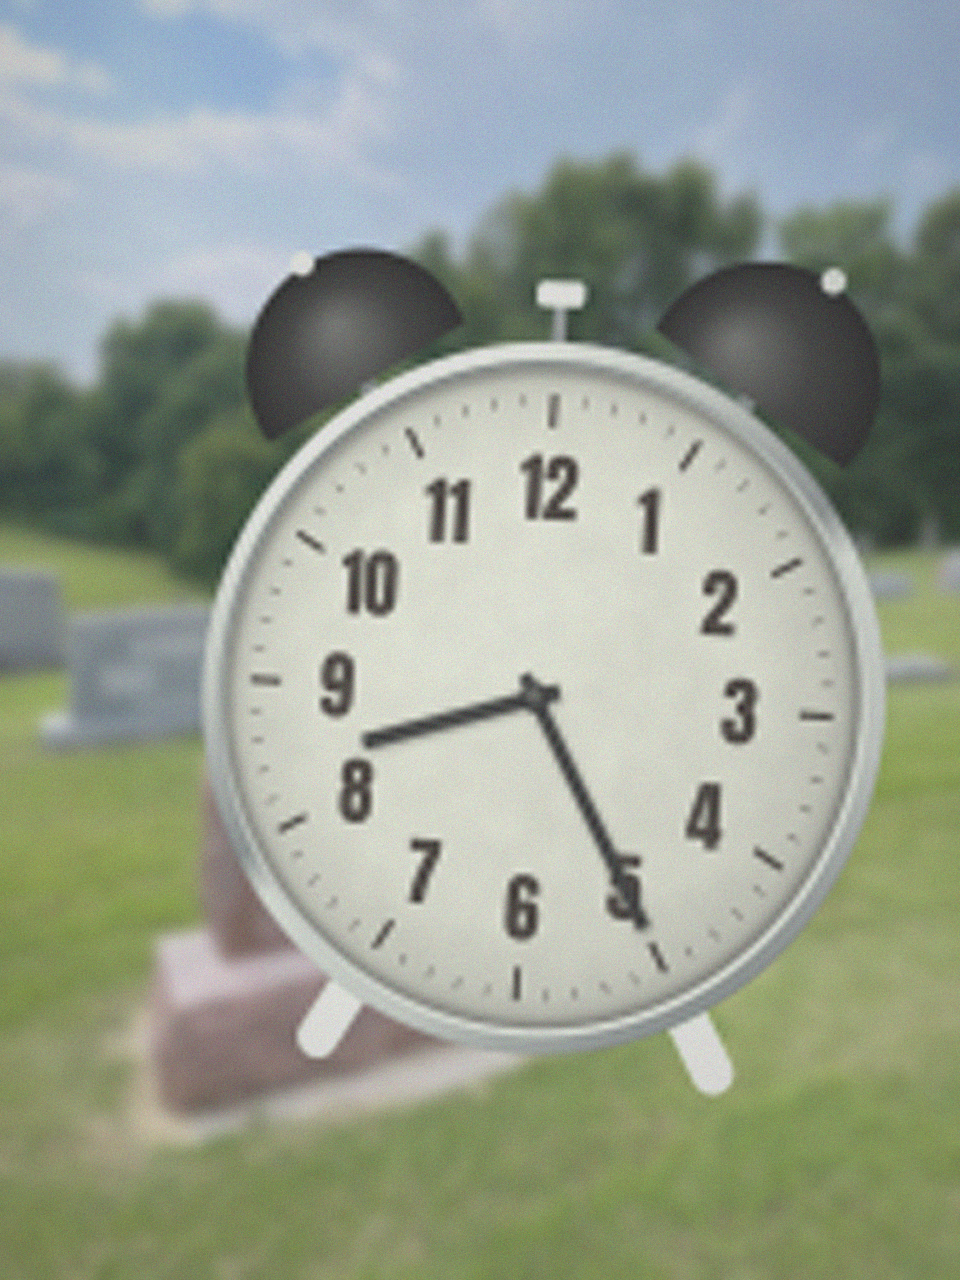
8:25
